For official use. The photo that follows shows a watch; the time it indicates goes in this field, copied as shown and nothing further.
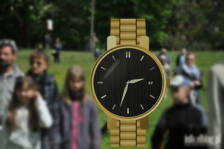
2:33
